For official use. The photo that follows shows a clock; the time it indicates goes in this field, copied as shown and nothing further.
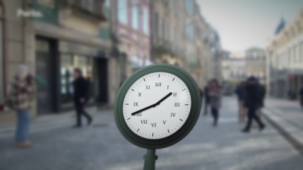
1:41
